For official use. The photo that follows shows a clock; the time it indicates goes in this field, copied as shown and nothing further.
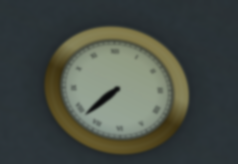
7:38
